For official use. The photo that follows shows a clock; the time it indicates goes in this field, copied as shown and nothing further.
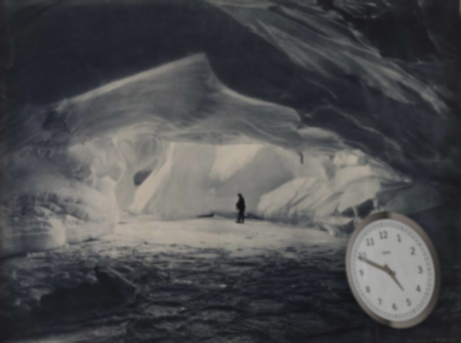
4:49
